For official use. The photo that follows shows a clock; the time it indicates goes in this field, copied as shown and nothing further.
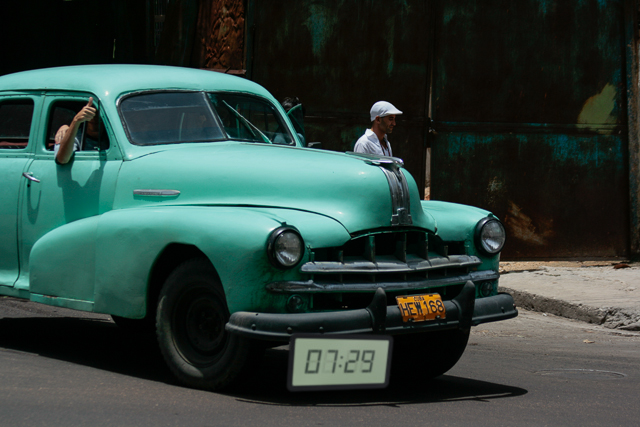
7:29
